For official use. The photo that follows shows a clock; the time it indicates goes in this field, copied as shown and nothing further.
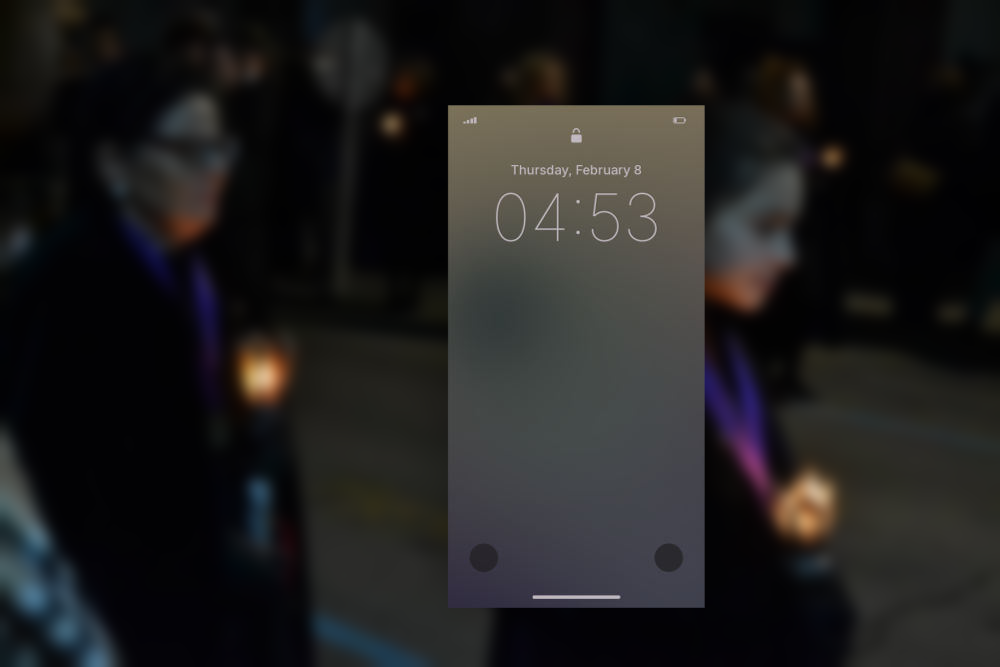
4:53
